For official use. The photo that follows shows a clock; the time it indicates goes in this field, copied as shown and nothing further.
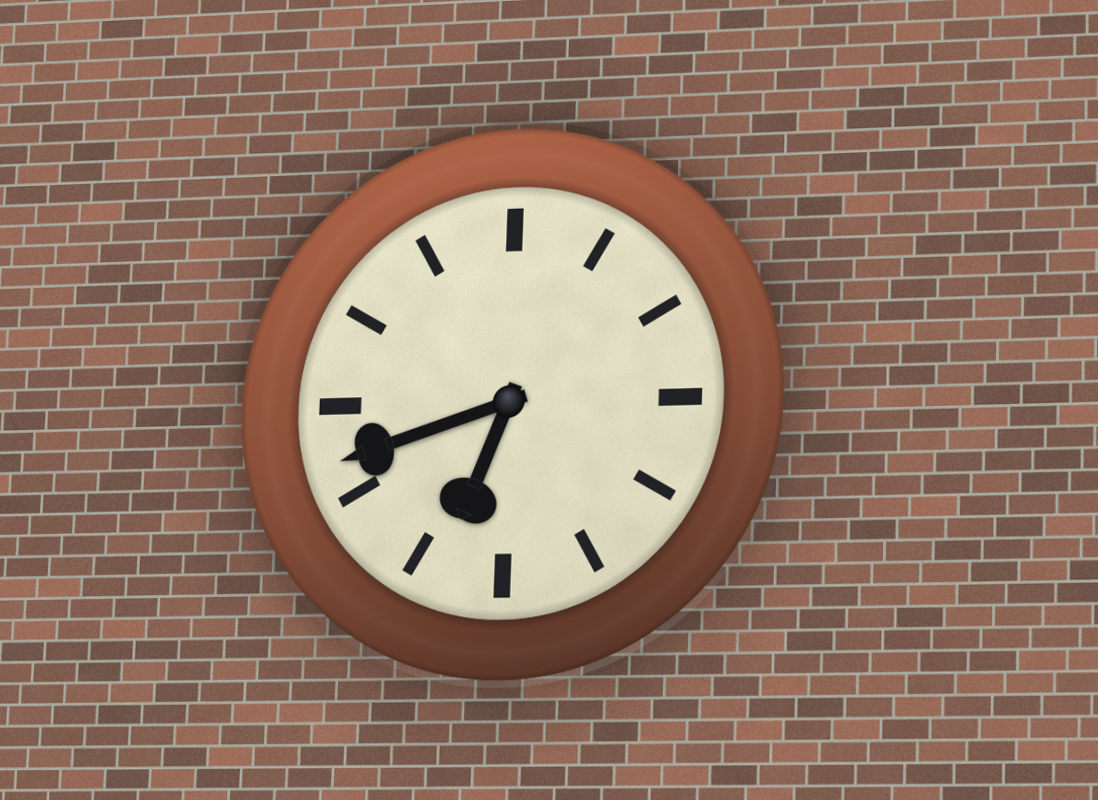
6:42
